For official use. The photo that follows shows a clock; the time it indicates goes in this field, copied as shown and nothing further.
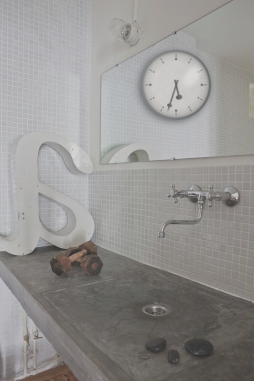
5:33
